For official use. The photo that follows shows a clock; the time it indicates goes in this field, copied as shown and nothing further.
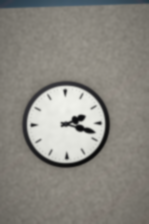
2:18
